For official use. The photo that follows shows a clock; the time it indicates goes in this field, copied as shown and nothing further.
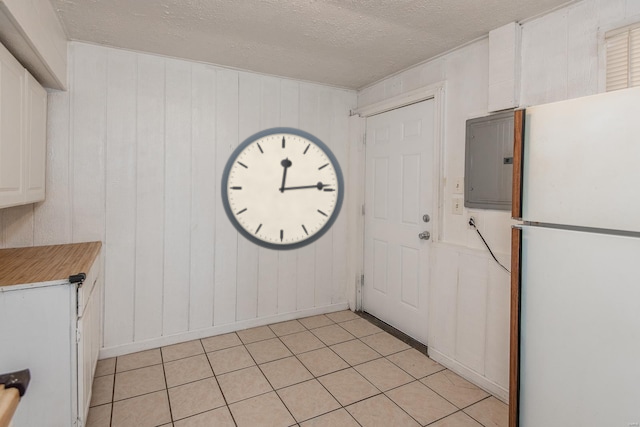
12:14
